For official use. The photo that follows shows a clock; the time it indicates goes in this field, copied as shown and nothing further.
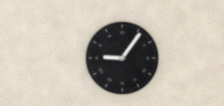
9:06
